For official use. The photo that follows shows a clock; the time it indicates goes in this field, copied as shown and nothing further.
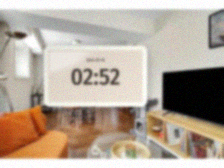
2:52
